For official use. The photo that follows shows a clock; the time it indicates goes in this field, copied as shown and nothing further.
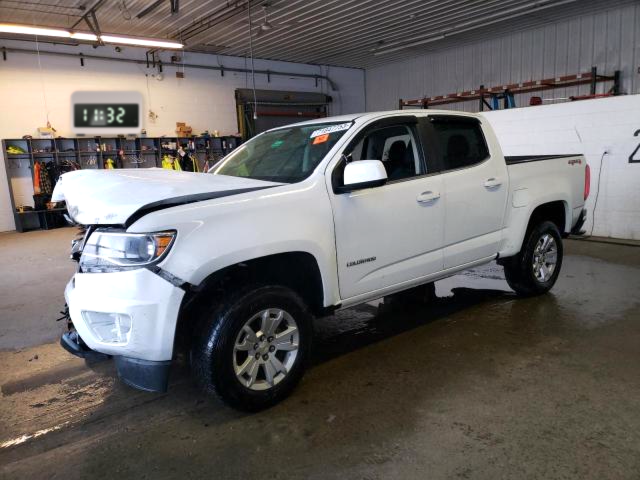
11:32
